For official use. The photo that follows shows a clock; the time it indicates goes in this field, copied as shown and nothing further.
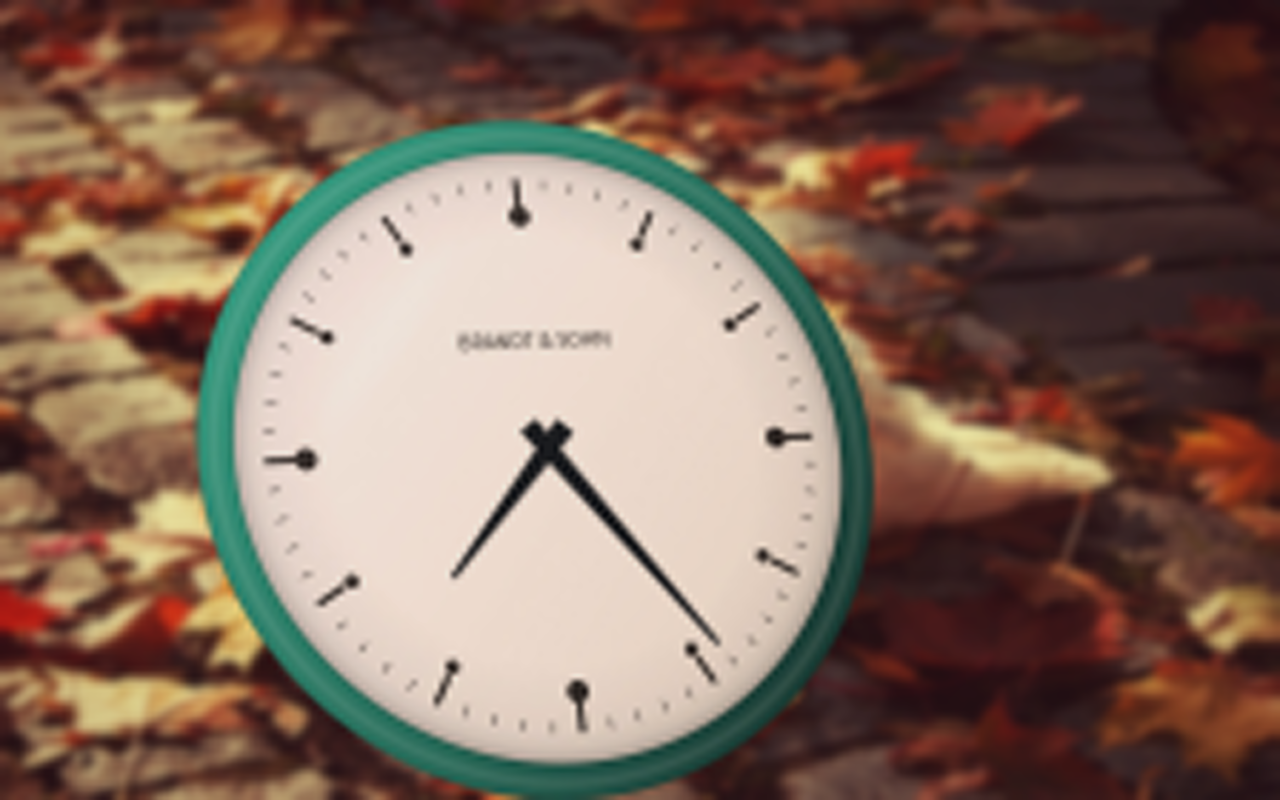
7:24
